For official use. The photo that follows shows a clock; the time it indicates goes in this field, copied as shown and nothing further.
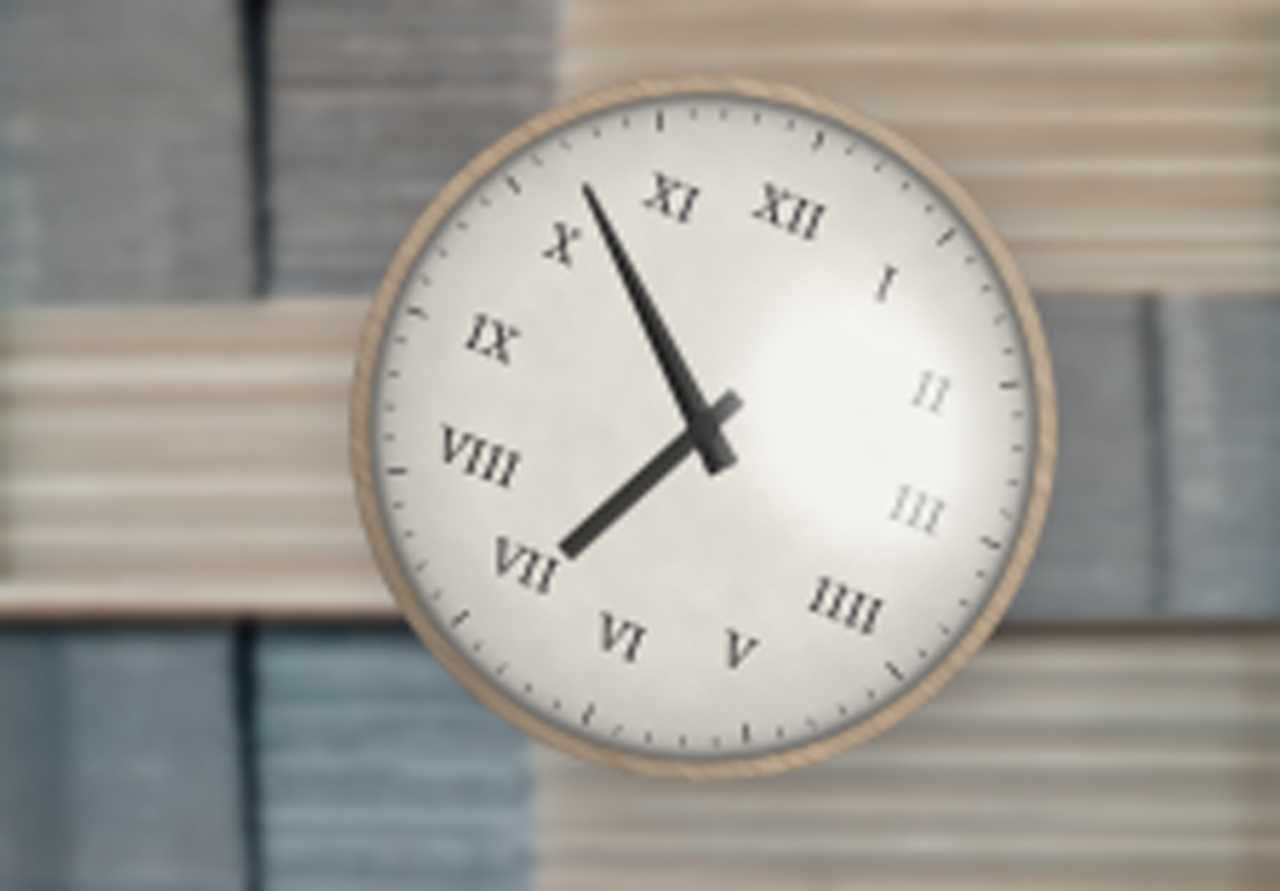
6:52
